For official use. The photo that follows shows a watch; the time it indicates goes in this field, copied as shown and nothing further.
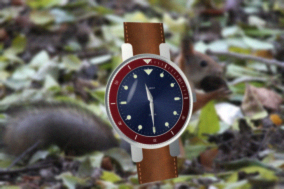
11:30
